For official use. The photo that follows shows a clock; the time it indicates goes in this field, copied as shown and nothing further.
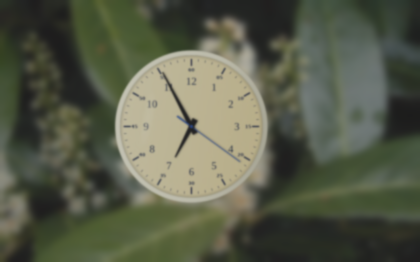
6:55:21
